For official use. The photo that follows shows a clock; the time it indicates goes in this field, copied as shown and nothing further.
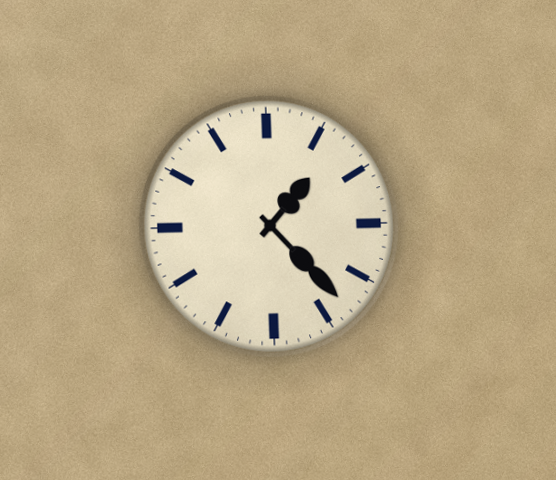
1:23
